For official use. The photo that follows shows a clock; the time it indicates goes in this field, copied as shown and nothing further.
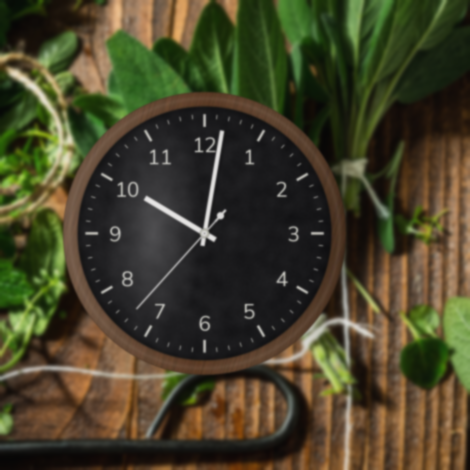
10:01:37
